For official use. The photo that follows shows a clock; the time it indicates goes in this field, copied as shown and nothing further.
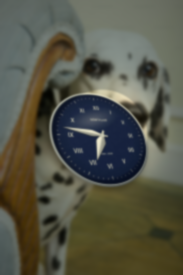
6:47
